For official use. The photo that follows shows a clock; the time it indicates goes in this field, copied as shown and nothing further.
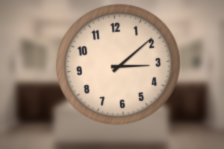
3:09
